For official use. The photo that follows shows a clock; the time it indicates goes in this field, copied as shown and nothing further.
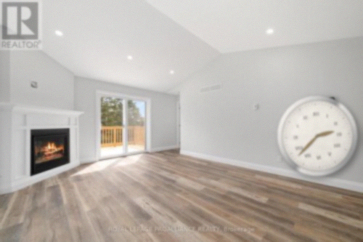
2:38
